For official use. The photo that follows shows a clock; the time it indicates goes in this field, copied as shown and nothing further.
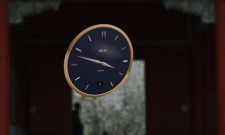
3:48
